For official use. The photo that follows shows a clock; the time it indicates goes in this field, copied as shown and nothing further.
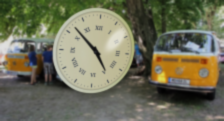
4:52
